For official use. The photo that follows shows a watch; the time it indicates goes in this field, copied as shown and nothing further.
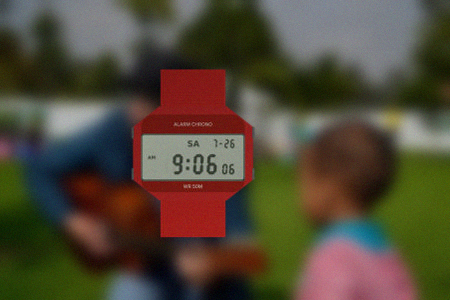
9:06:06
